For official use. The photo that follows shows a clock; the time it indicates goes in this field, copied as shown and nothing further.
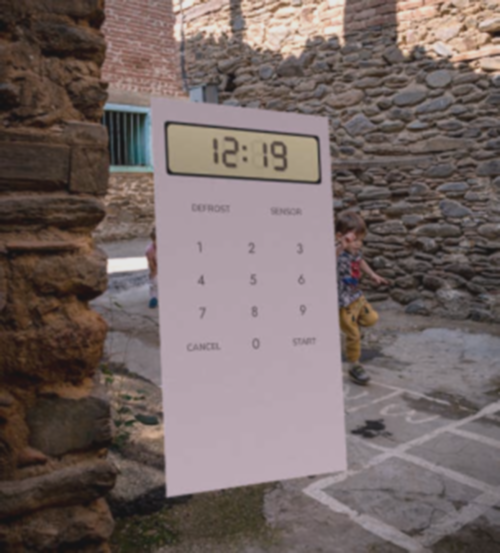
12:19
